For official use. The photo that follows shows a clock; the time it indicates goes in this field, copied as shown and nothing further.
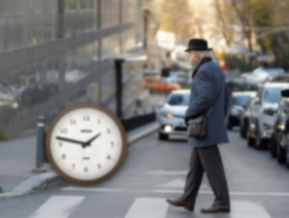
1:47
